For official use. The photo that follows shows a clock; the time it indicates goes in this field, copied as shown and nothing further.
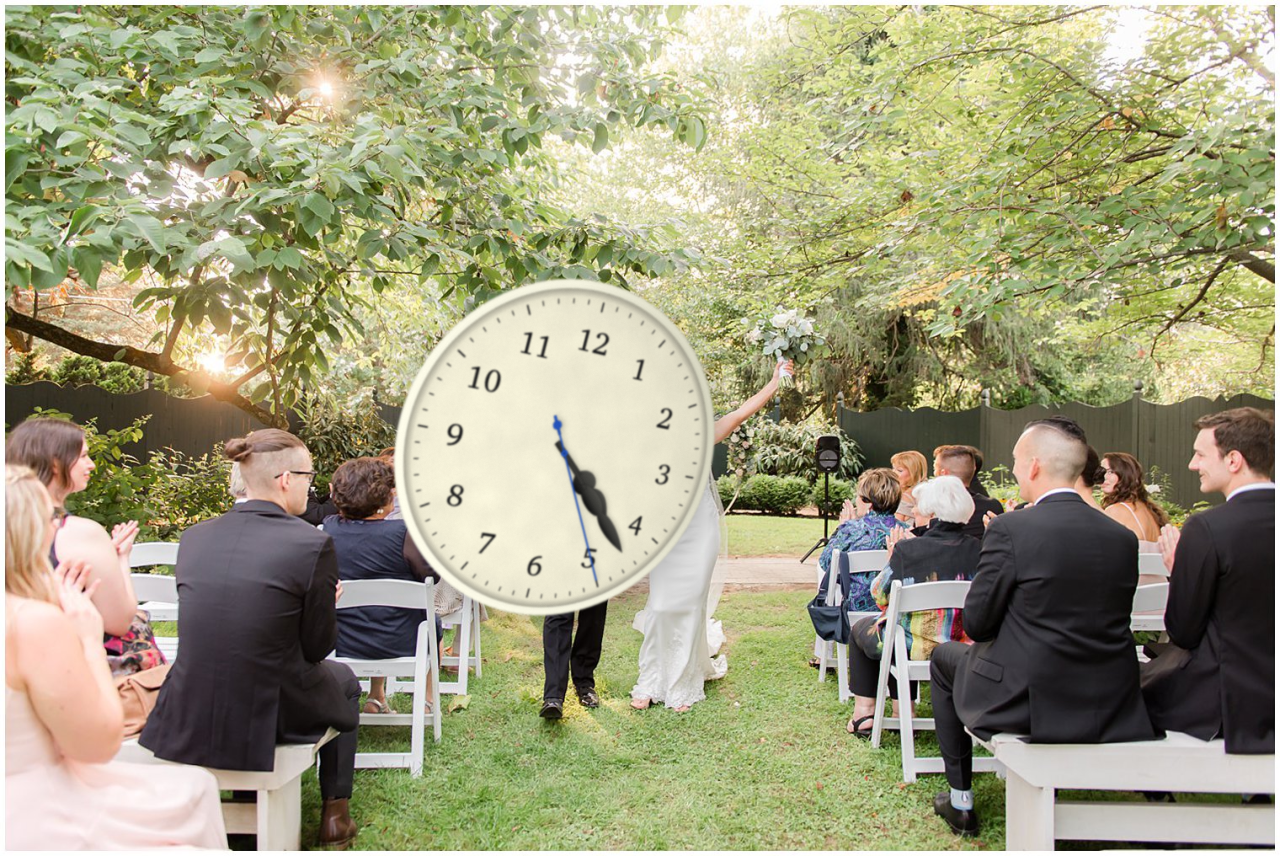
4:22:25
